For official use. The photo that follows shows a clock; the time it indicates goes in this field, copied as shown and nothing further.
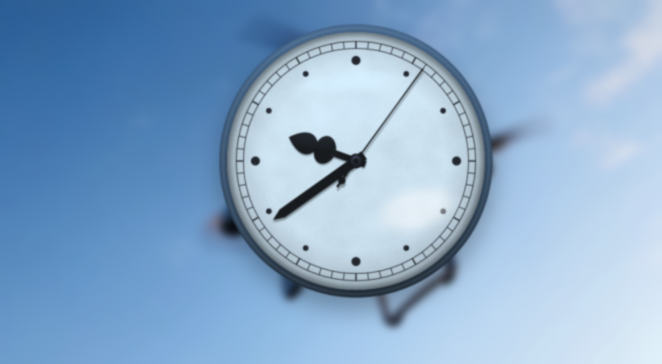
9:39:06
